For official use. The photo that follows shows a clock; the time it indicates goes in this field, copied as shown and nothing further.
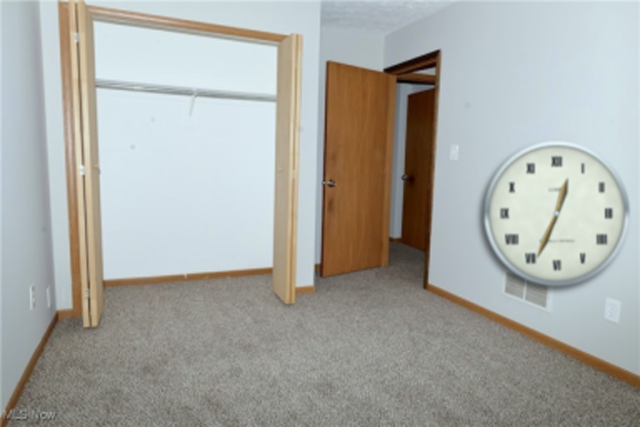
12:34
